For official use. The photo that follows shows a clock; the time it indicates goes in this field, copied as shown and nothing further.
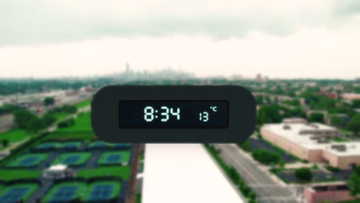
8:34
